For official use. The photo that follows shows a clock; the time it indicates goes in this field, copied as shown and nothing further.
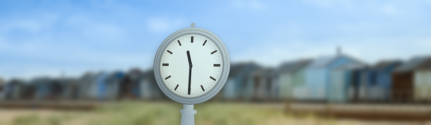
11:30
